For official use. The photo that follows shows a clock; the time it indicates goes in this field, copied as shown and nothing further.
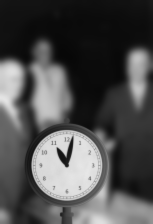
11:02
